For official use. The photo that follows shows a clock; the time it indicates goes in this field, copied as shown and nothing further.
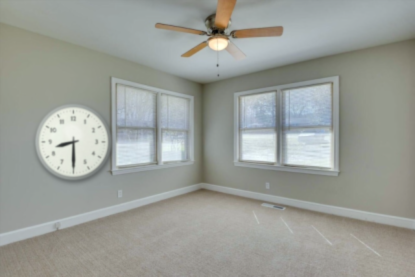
8:30
